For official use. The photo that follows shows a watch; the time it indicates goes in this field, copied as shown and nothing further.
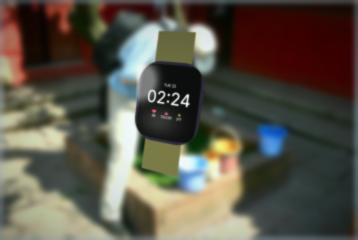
2:24
